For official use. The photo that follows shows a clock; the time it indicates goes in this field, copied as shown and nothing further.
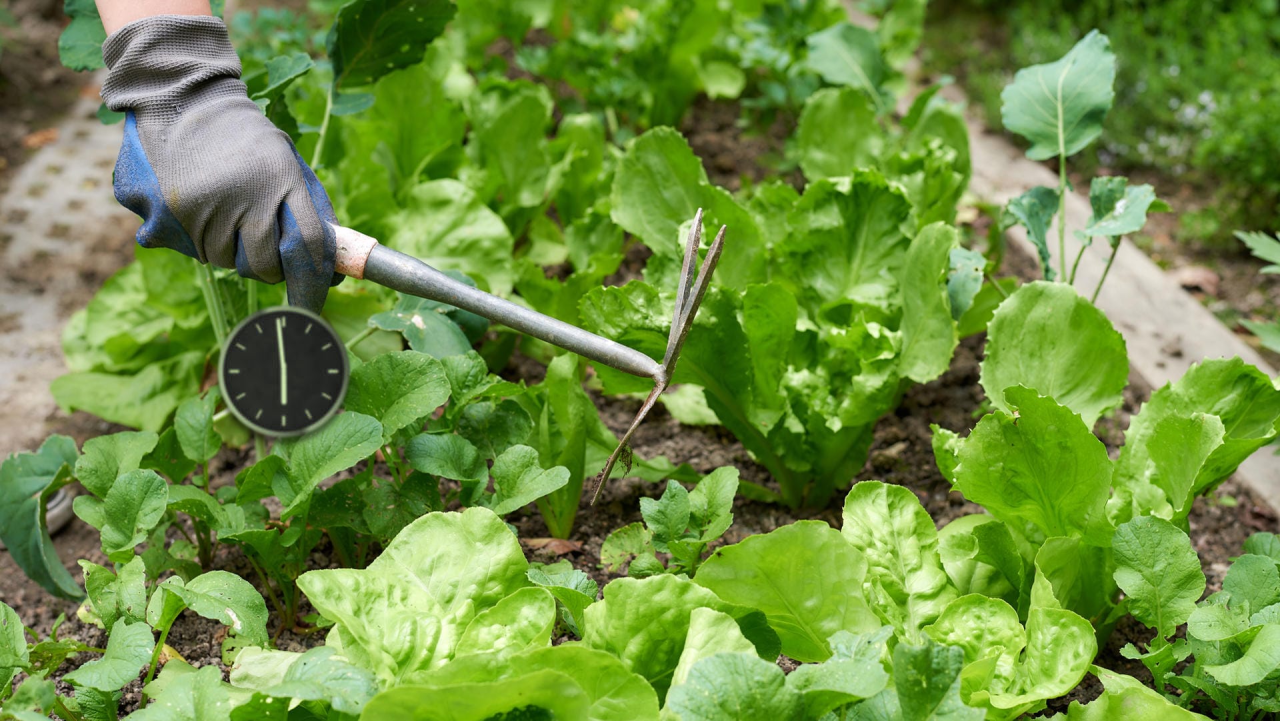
5:59
